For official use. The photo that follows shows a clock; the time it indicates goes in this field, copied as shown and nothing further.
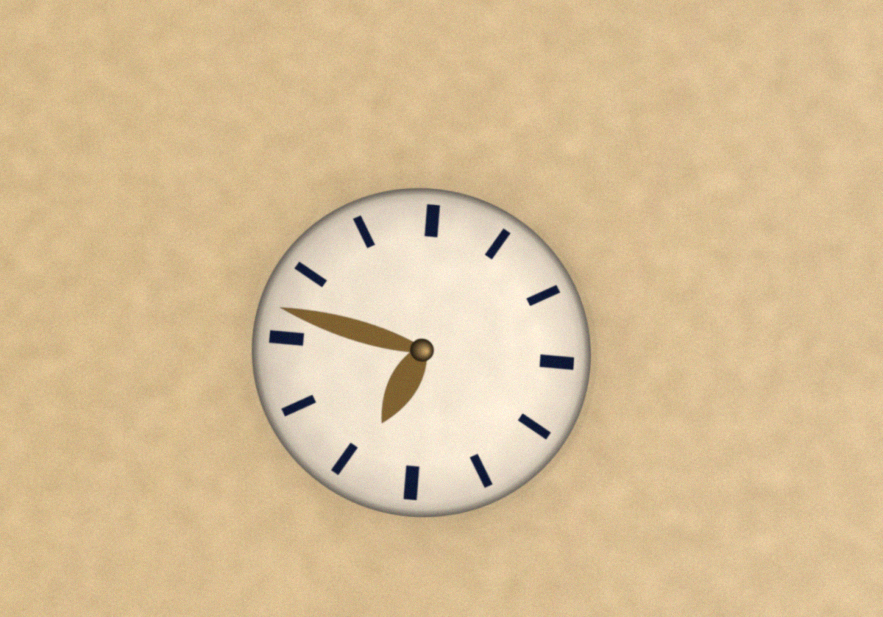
6:47
